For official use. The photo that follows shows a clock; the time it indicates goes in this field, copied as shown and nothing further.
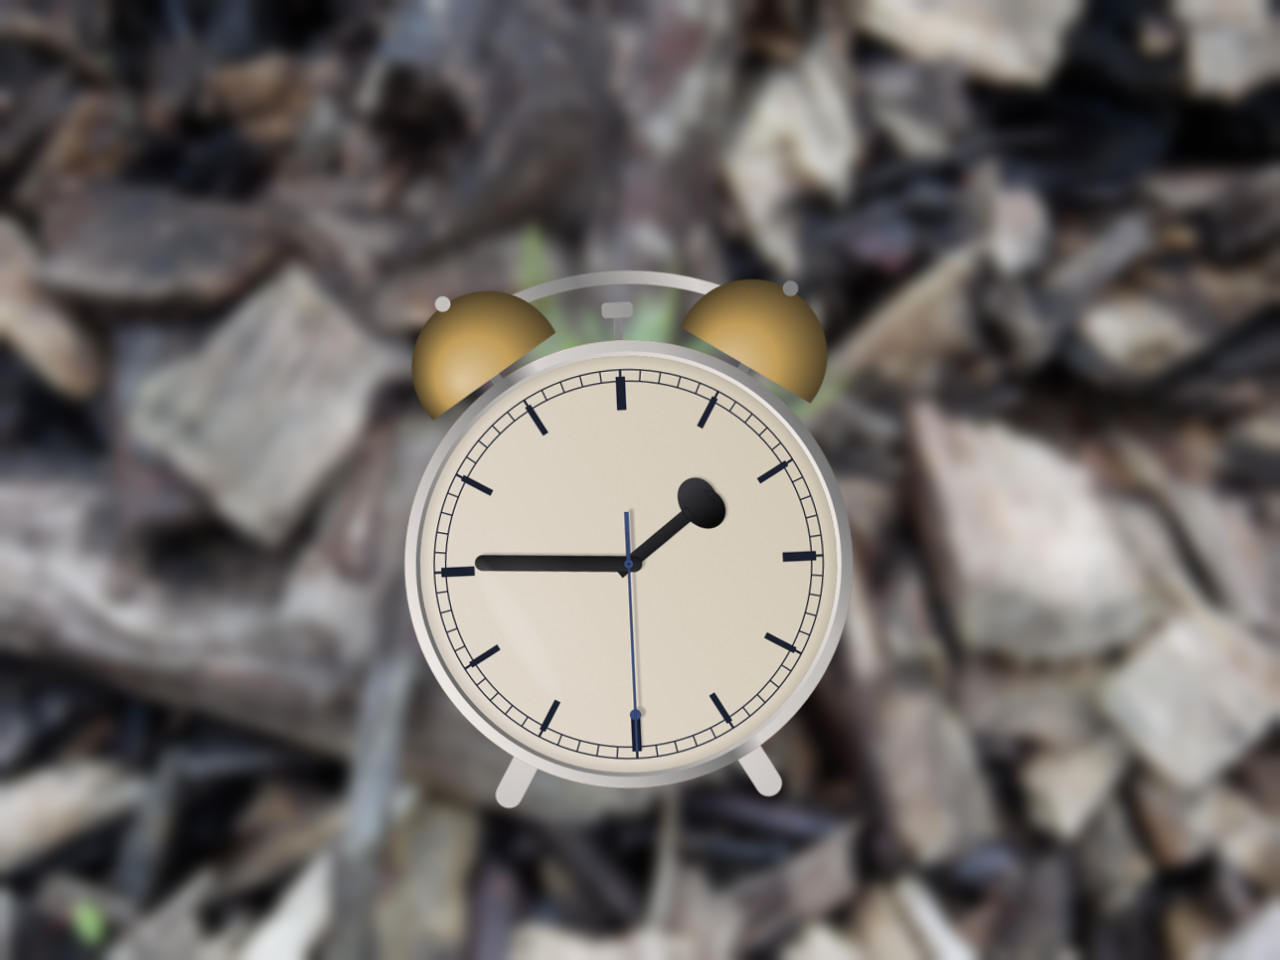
1:45:30
